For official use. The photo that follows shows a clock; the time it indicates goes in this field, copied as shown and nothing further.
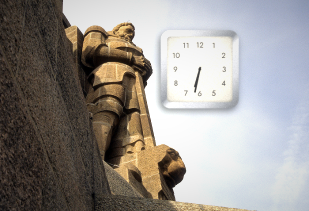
6:32
